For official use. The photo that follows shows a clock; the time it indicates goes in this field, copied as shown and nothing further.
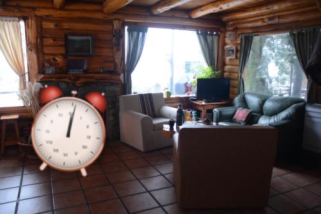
12:01
